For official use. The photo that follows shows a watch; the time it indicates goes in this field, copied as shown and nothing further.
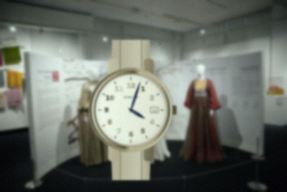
4:03
